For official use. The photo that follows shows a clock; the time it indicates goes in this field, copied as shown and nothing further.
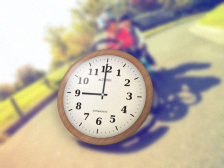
9:00
